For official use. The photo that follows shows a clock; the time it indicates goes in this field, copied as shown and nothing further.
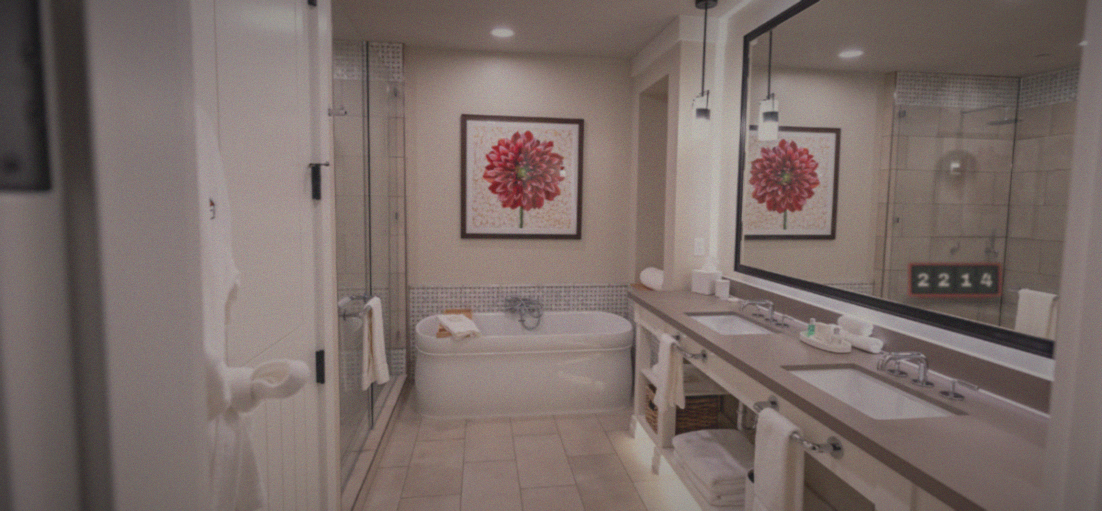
22:14
